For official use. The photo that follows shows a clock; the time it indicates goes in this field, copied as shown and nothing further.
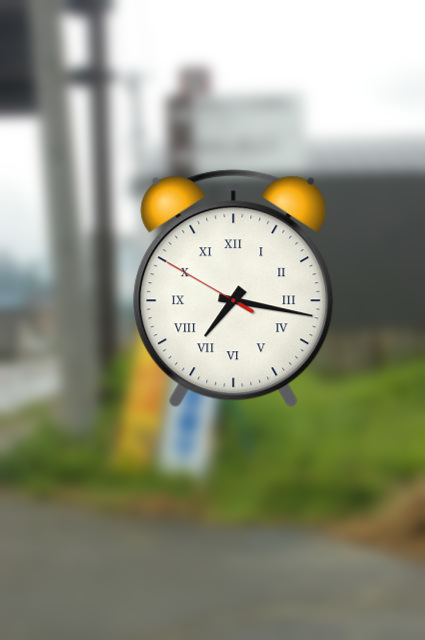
7:16:50
